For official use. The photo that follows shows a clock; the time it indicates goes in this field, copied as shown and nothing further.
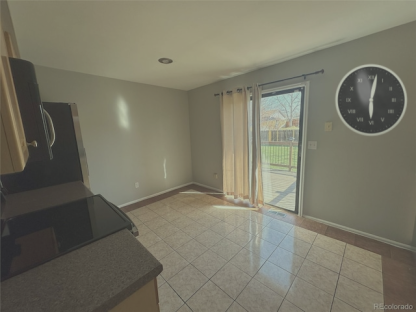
6:02
